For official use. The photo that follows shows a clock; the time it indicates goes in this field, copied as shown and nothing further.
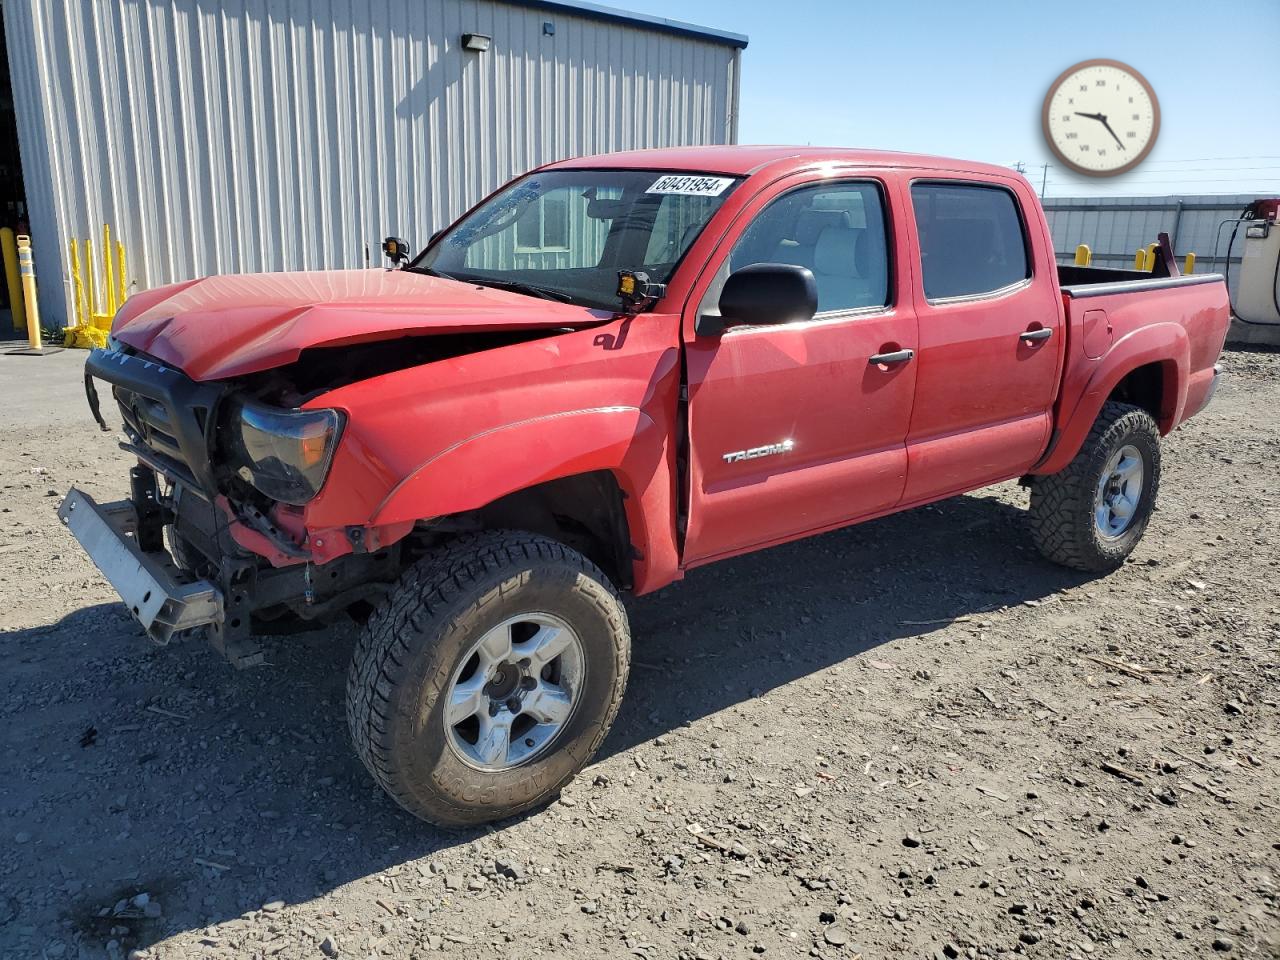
9:24
